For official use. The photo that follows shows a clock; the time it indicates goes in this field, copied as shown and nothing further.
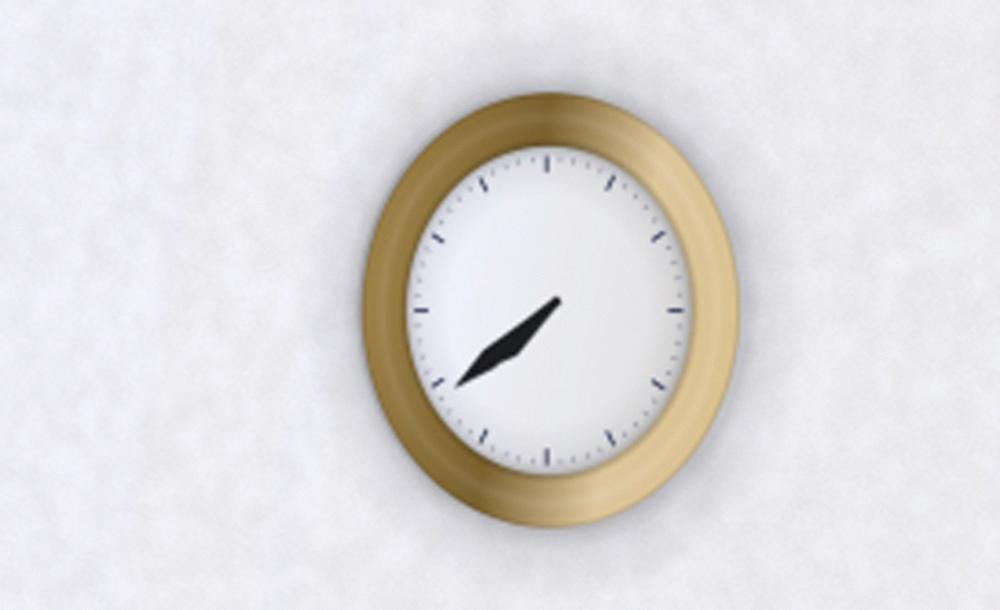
7:39
